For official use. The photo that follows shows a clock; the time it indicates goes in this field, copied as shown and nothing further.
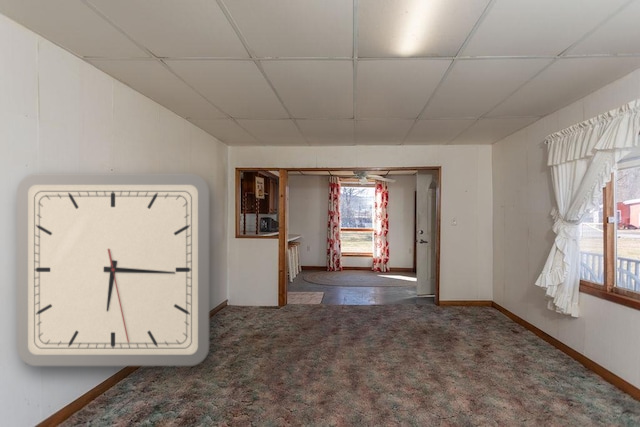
6:15:28
